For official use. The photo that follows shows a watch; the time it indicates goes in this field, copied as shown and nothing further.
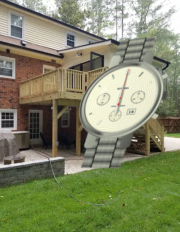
6:00
